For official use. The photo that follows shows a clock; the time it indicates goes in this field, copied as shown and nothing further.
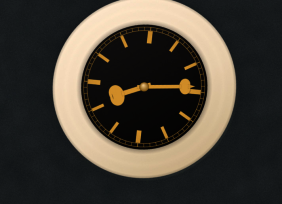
8:14
